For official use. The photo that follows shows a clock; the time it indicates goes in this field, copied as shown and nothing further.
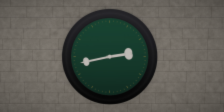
2:43
